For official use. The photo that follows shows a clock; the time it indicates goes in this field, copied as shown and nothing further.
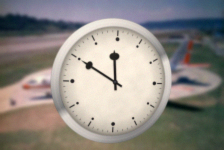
11:50
